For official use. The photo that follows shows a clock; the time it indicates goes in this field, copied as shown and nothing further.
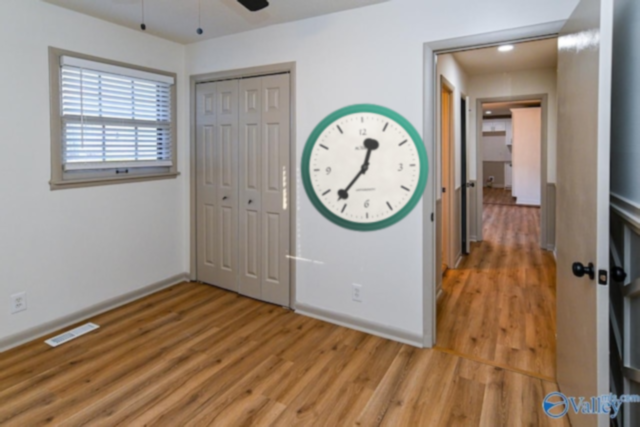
12:37
